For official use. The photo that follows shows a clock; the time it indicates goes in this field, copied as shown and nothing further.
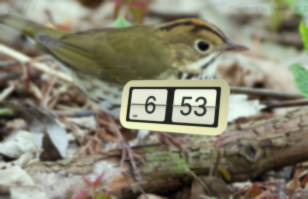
6:53
